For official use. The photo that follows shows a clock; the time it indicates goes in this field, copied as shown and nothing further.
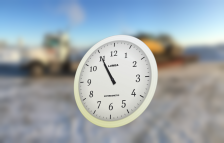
10:55
